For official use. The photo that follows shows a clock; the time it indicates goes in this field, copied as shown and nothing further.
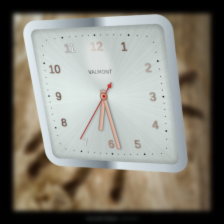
6:28:36
